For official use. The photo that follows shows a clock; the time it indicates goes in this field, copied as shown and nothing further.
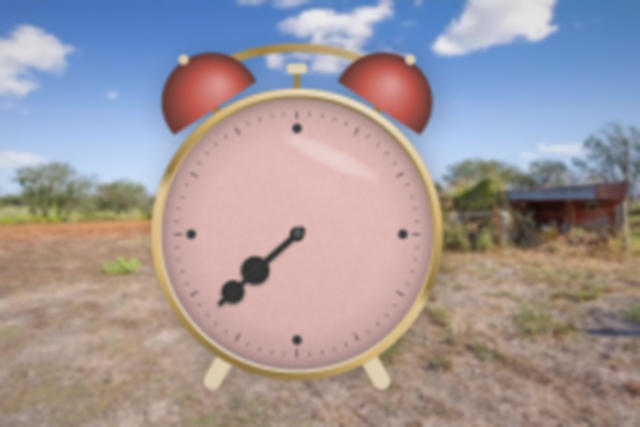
7:38
